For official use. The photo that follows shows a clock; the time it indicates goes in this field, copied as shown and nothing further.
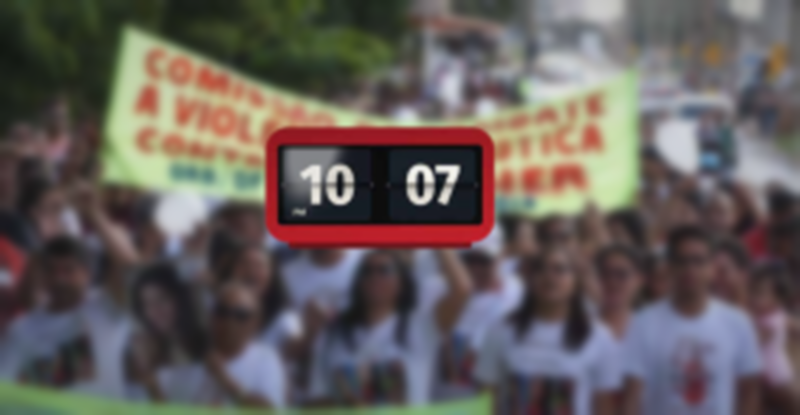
10:07
